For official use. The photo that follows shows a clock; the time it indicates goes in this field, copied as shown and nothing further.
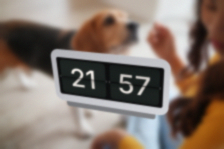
21:57
